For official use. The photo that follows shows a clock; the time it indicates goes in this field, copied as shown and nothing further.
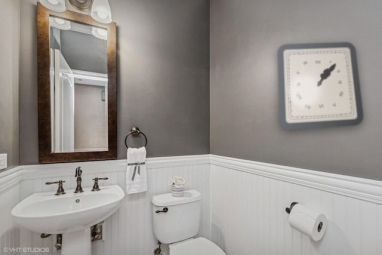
1:07
